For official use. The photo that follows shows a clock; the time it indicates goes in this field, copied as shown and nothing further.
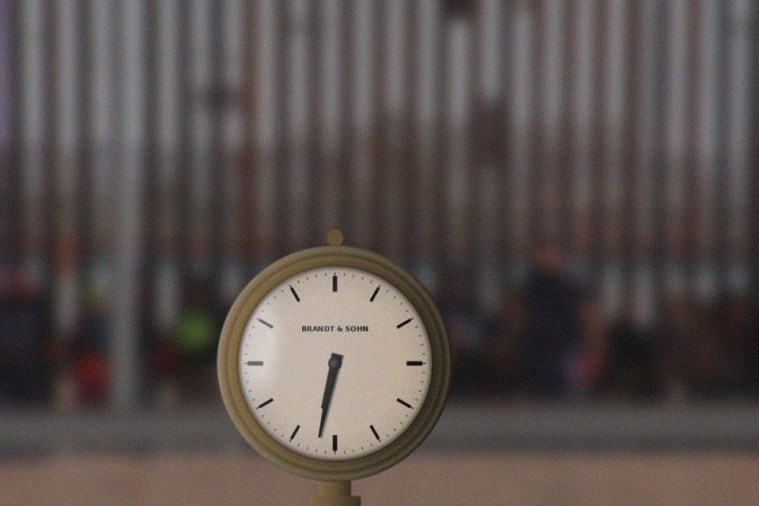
6:32
